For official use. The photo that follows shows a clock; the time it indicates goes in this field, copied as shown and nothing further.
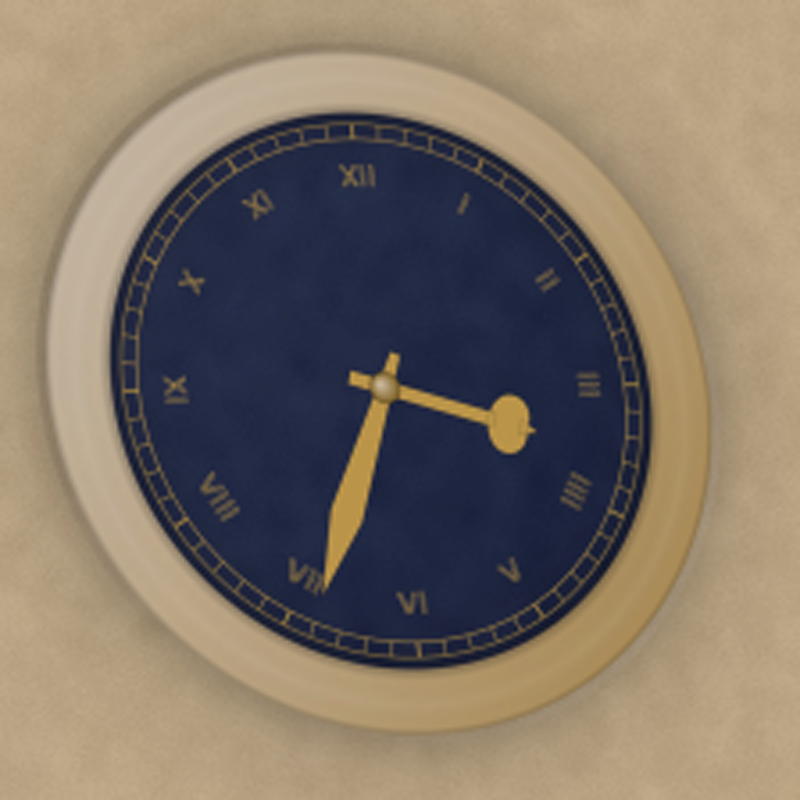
3:34
